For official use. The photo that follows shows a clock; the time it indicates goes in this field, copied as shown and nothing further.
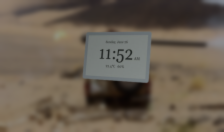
11:52
